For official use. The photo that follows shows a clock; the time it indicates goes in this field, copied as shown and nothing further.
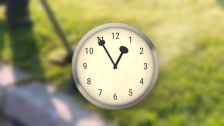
12:55
